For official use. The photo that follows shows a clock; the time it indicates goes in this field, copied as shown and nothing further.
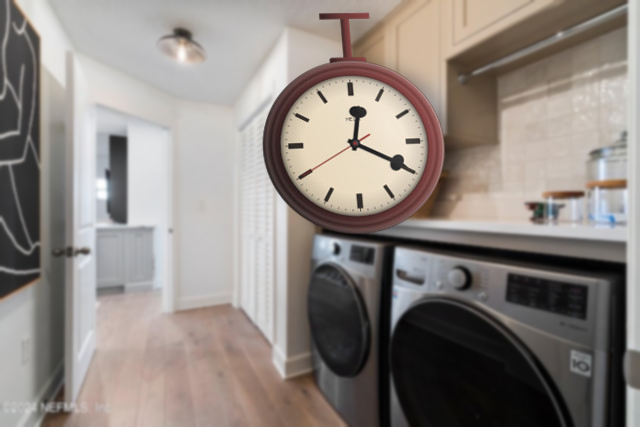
12:19:40
